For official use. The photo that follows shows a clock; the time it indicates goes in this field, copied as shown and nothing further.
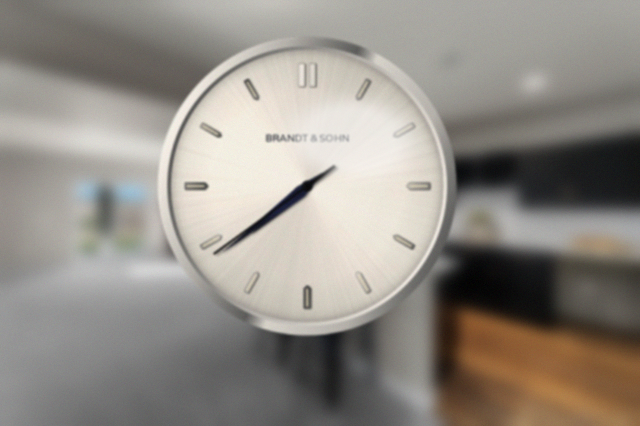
7:38:39
